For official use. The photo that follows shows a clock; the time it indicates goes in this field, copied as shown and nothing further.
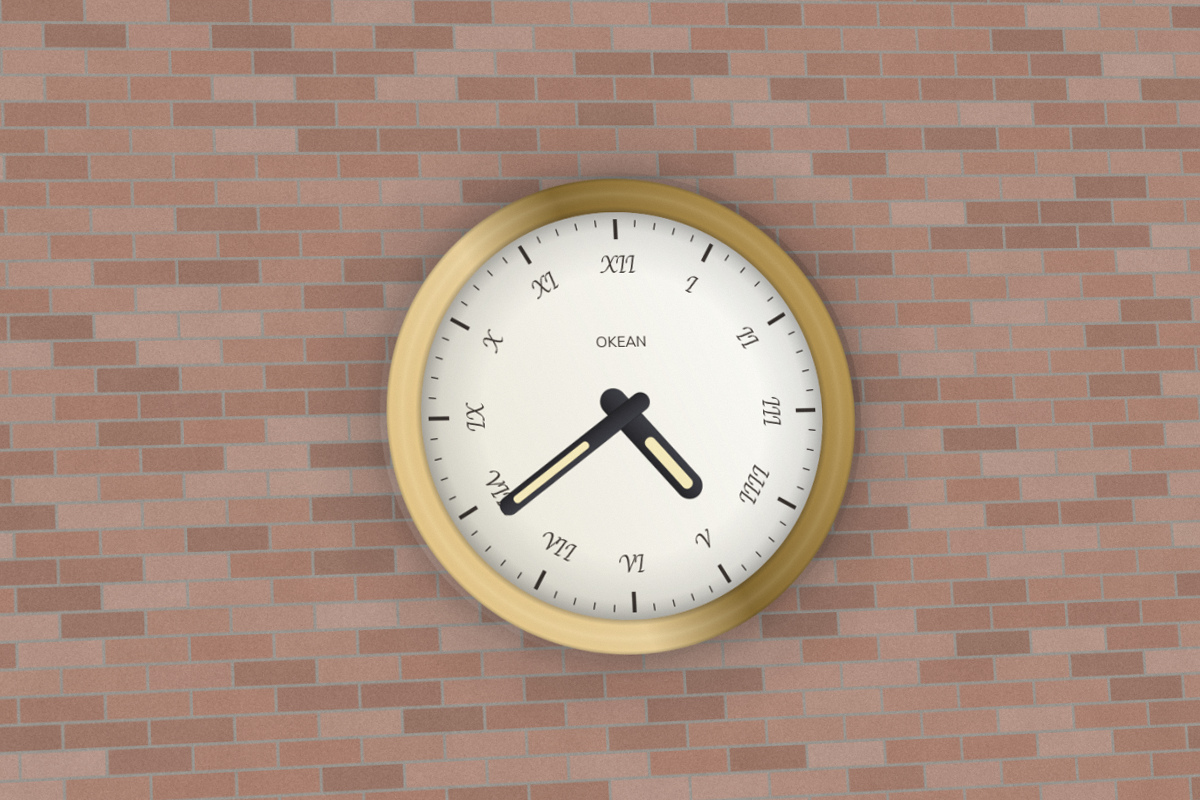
4:39
